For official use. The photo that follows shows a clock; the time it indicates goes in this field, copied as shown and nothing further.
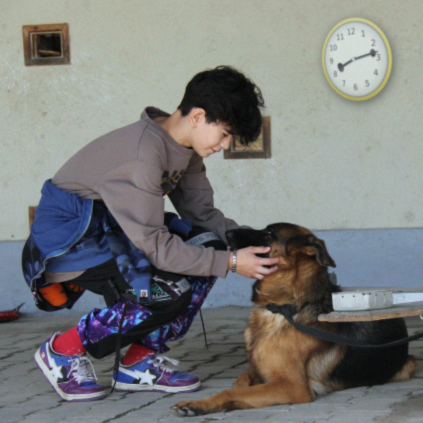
8:13
